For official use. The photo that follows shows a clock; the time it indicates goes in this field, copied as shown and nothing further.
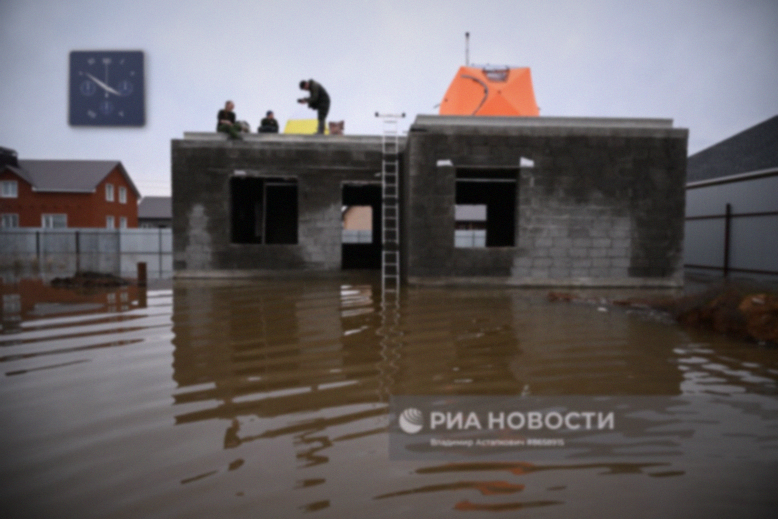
3:51
